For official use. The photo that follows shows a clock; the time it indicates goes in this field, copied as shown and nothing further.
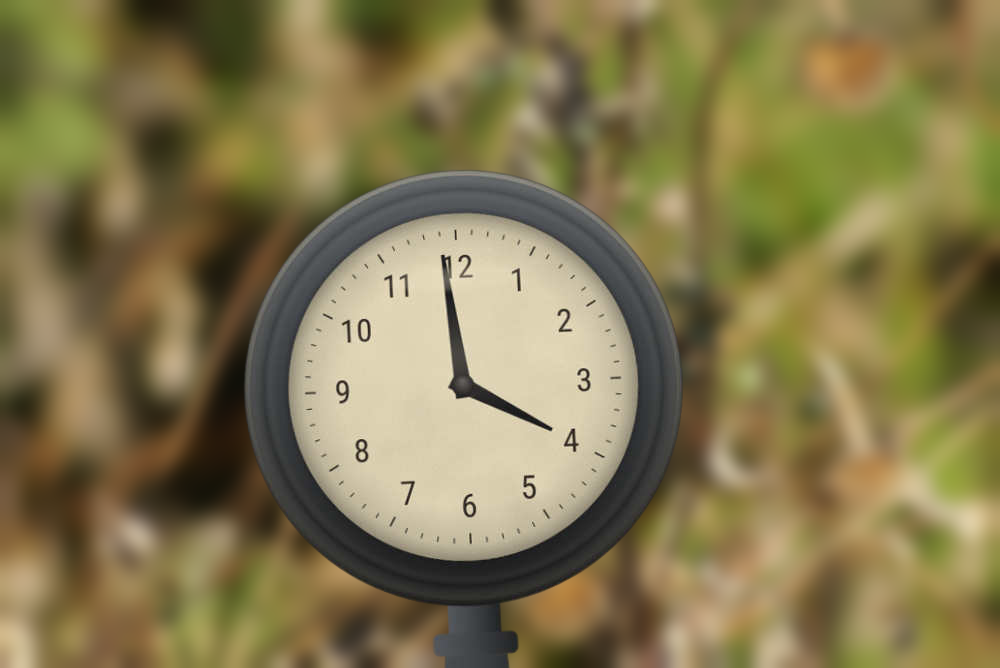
3:59
